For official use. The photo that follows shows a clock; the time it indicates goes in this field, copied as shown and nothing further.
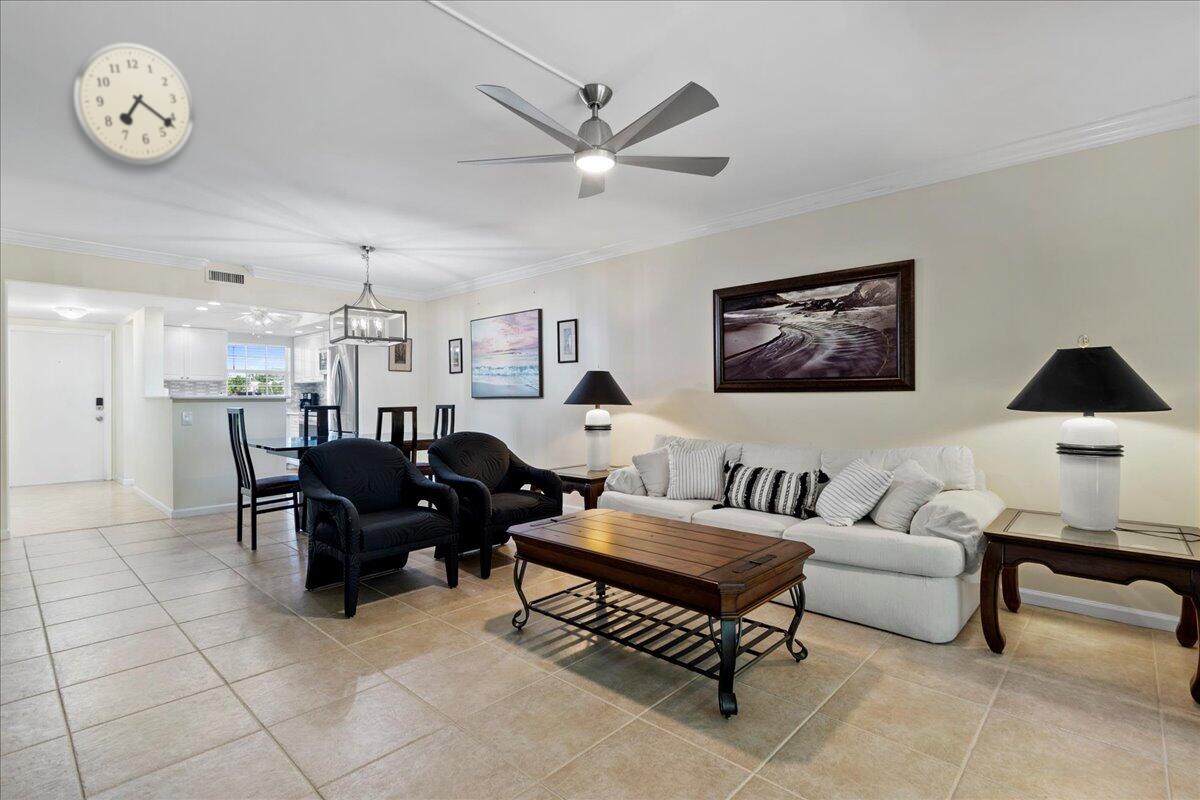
7:22
